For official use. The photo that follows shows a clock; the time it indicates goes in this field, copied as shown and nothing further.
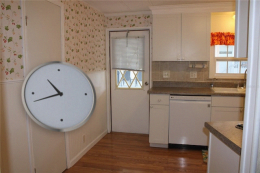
10:42
